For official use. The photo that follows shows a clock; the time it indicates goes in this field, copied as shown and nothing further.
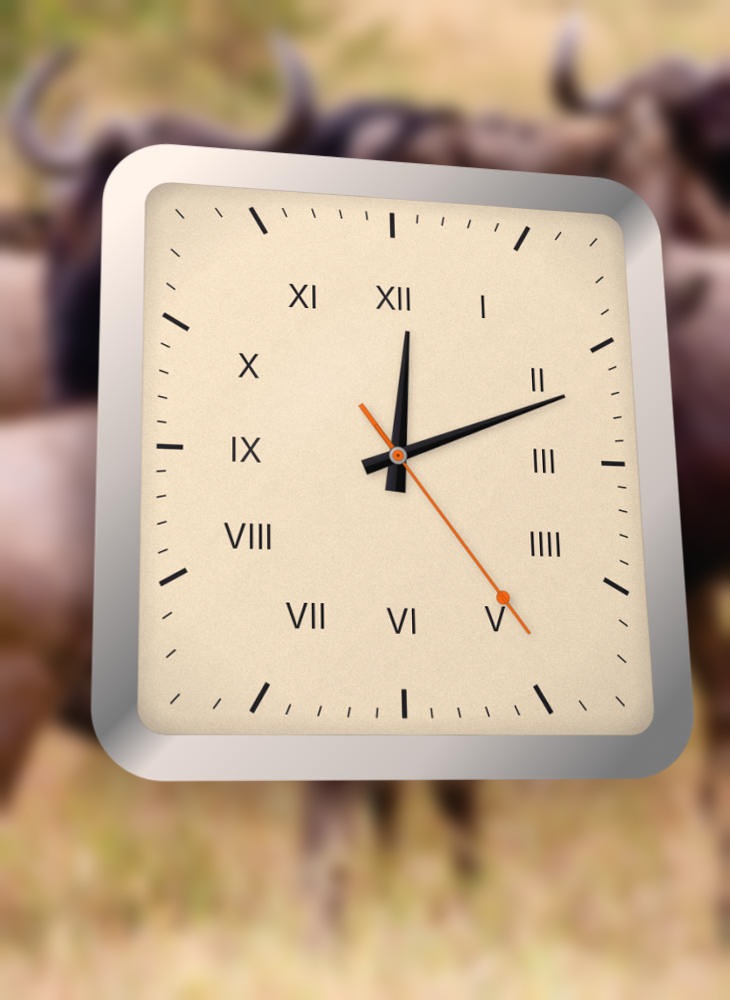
12:11:24
